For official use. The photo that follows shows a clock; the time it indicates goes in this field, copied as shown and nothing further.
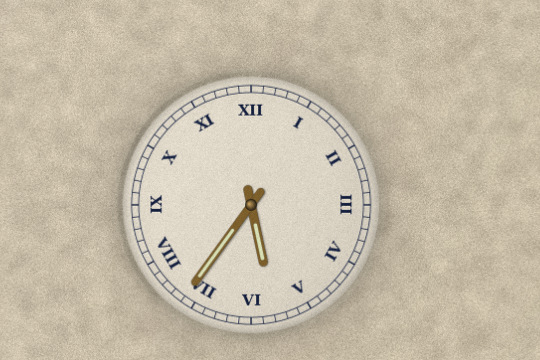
5:36
